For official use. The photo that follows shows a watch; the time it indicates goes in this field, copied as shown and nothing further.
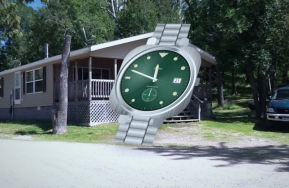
11:48
